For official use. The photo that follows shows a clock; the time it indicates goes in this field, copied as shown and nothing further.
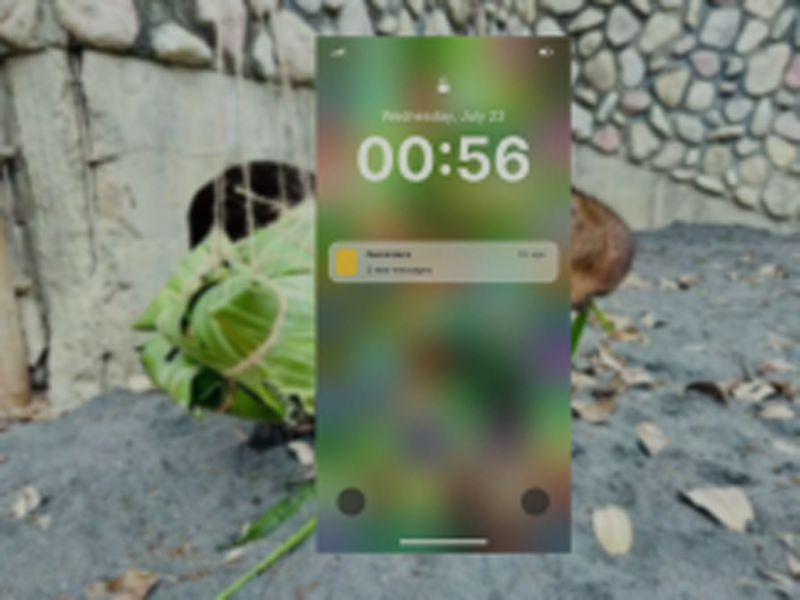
0:56
